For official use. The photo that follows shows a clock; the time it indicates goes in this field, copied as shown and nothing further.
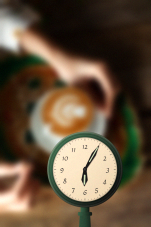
6:05
